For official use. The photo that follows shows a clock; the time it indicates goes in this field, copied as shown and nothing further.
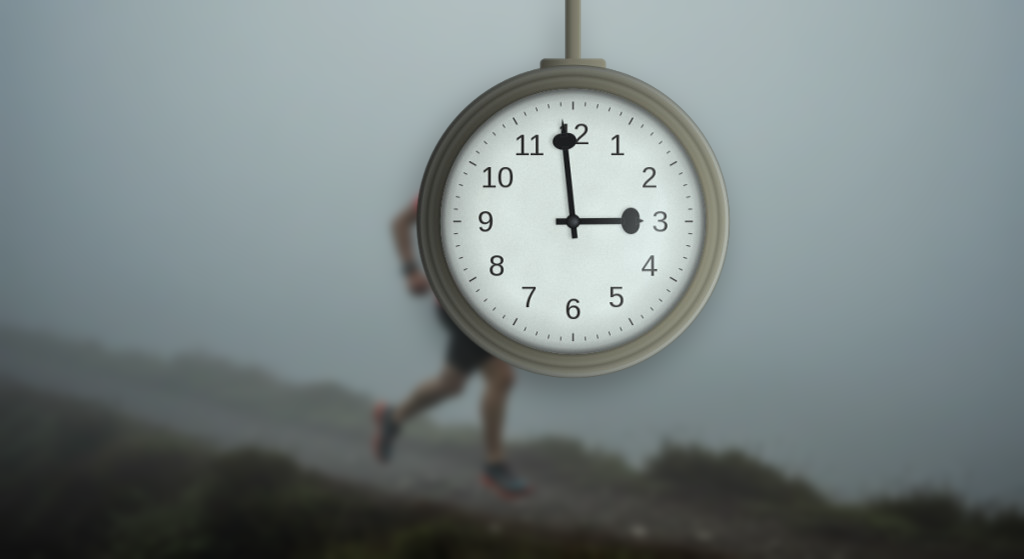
2:59
